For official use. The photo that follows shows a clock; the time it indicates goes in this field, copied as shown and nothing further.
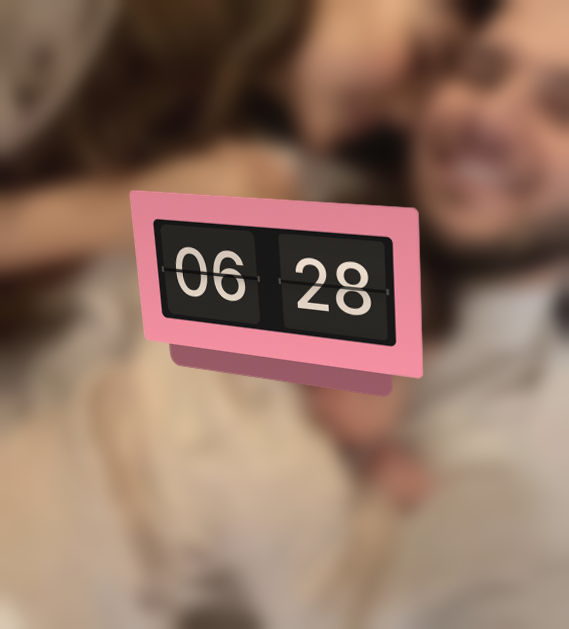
6:28
